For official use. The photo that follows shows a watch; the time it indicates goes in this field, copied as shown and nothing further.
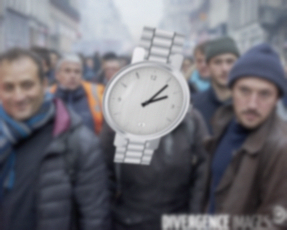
2:06
